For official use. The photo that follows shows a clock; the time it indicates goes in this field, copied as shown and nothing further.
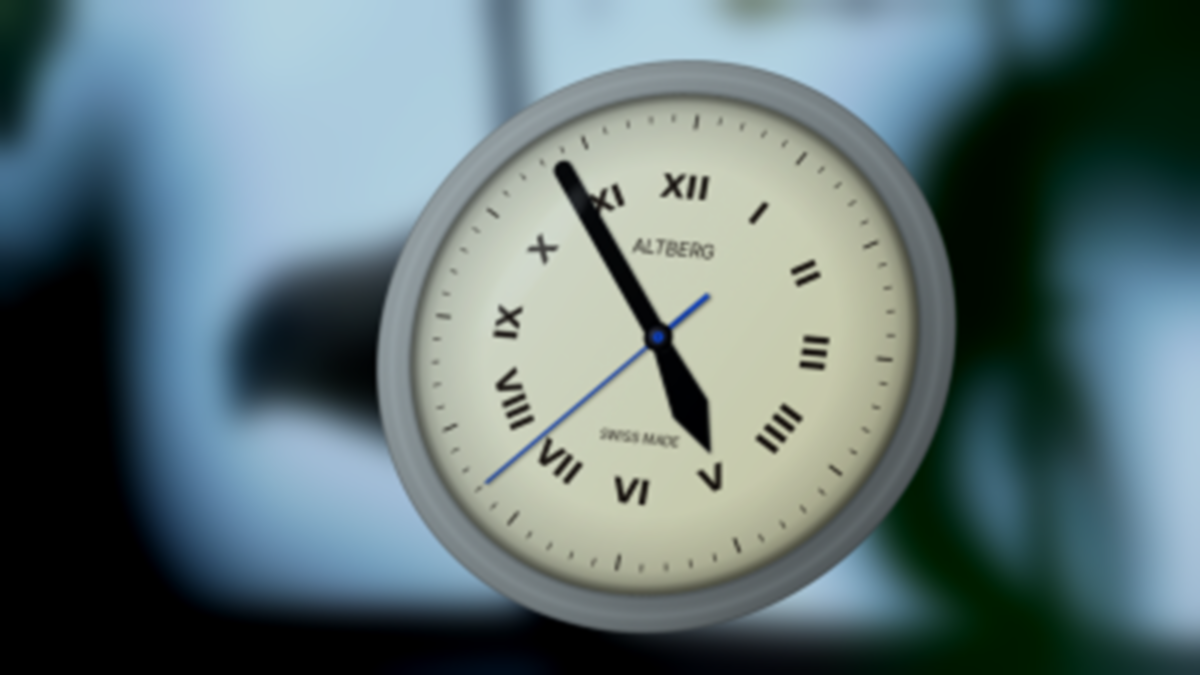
4:53:37
